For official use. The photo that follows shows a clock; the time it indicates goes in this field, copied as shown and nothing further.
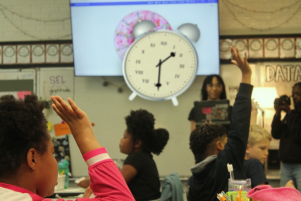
1:29
